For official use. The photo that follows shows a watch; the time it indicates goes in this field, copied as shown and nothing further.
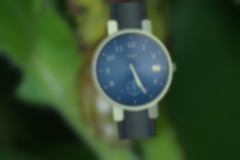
5:26
